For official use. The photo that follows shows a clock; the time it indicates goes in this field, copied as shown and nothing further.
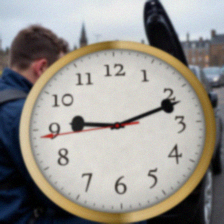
9:11:44
